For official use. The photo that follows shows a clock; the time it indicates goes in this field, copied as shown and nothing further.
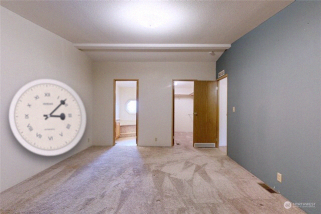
3:08
